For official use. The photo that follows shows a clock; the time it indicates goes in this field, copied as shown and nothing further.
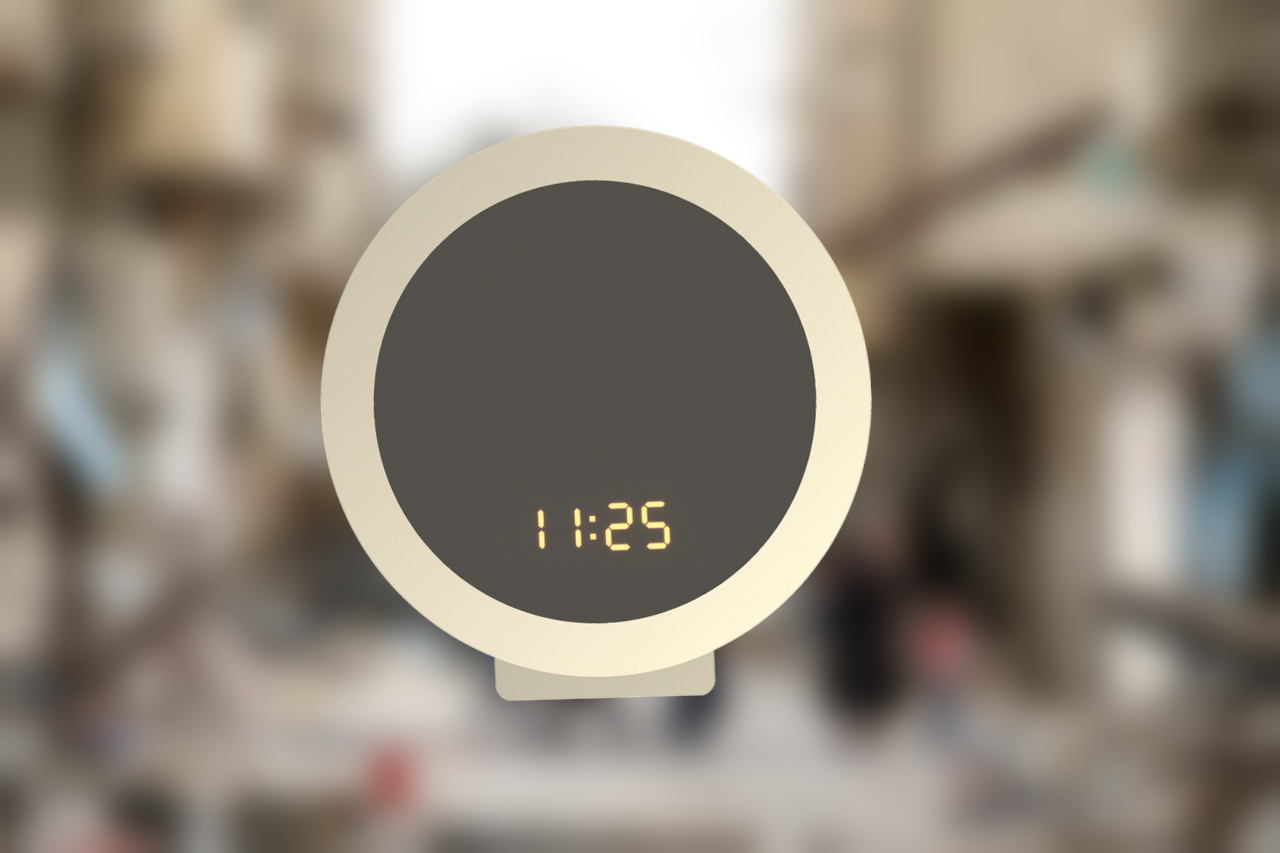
11:25
